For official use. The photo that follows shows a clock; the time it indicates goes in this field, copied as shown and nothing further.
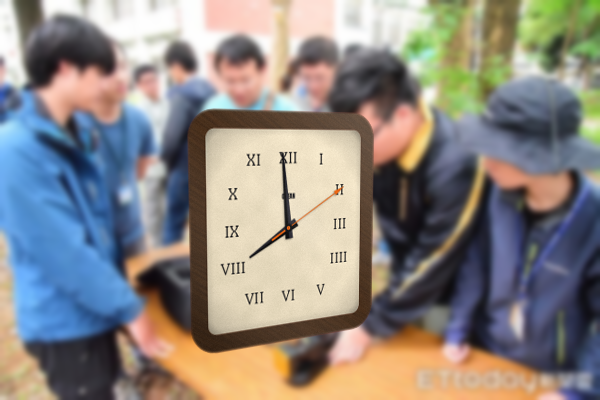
7:59:10
